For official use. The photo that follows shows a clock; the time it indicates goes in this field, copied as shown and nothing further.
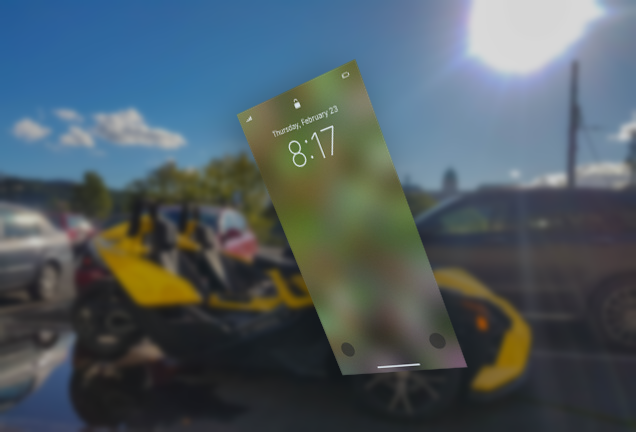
8:17
